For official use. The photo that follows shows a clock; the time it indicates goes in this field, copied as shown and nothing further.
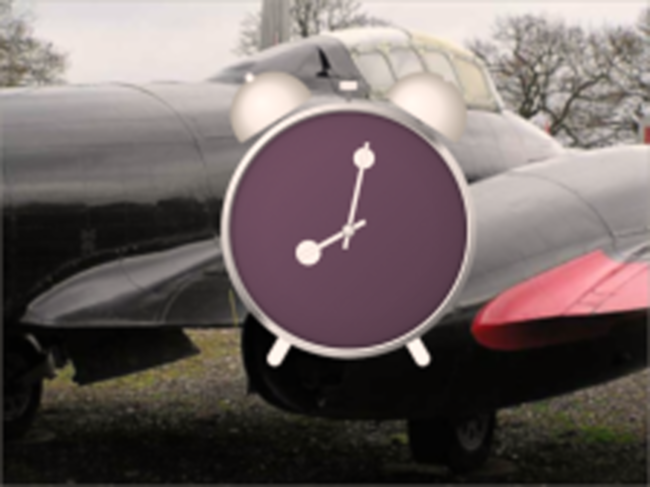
8:02
